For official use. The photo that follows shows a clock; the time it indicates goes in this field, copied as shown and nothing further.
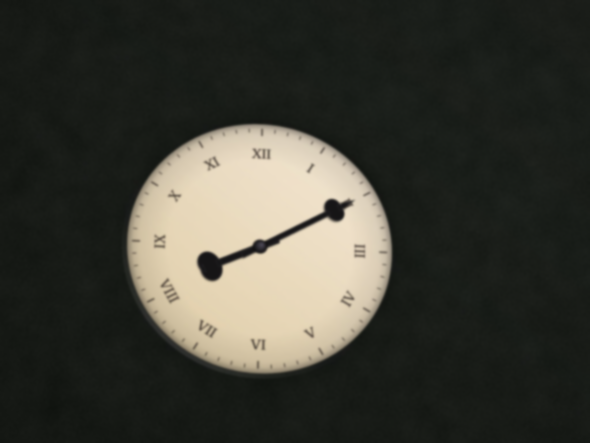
8:10
